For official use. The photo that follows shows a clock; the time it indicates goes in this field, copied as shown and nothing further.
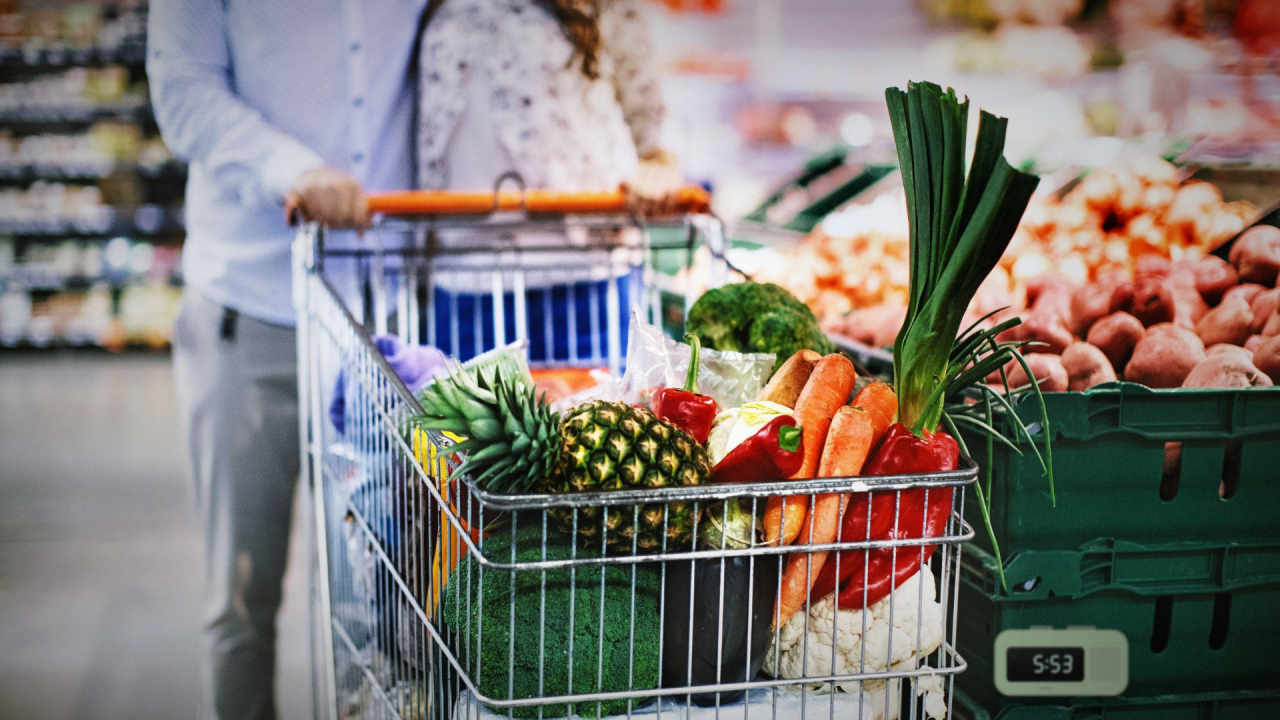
5:53
